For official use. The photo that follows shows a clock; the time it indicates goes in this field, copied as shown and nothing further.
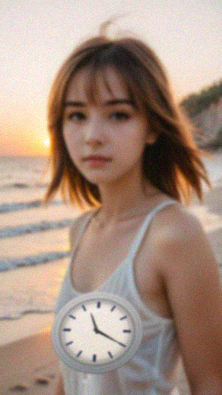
11:20
